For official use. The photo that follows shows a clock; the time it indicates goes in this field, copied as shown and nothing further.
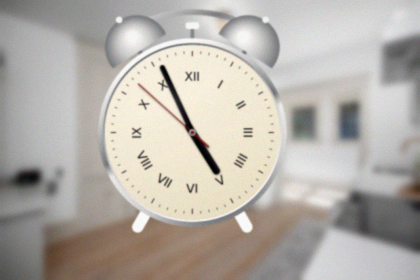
4:55:52
